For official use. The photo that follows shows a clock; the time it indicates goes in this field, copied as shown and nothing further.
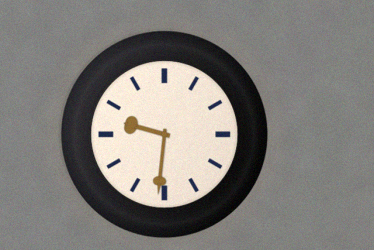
9:31
